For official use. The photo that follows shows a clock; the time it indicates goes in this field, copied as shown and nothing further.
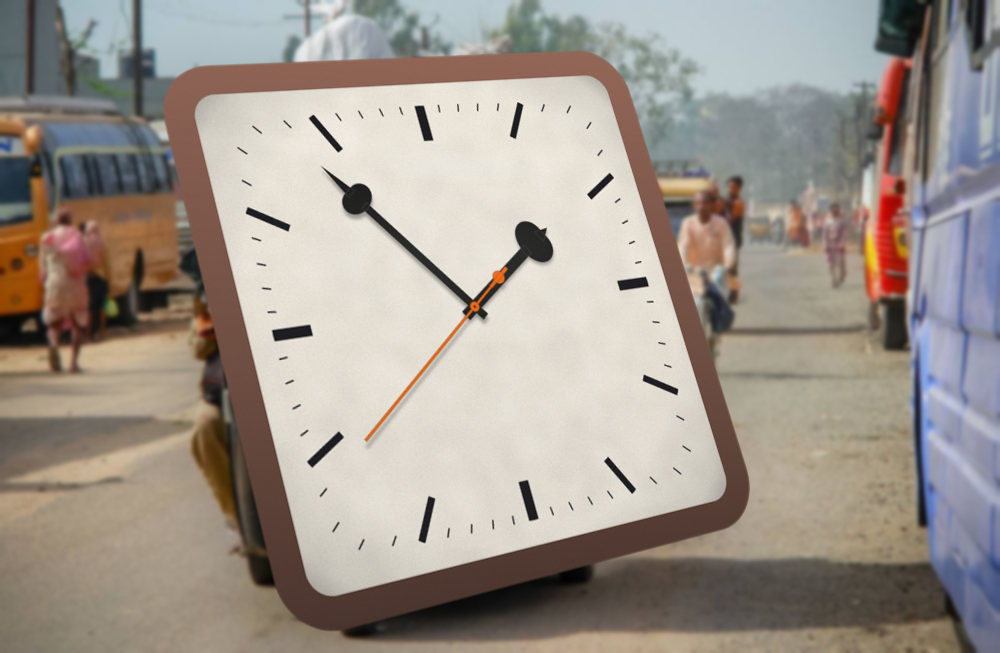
1:53:39
